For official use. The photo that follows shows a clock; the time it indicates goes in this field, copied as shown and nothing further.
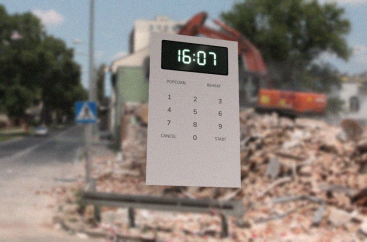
16:07
